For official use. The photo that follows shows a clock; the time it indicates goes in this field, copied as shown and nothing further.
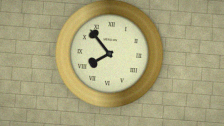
7:53
